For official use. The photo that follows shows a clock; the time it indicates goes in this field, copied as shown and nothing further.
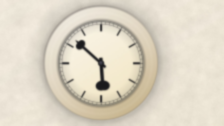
5:52
